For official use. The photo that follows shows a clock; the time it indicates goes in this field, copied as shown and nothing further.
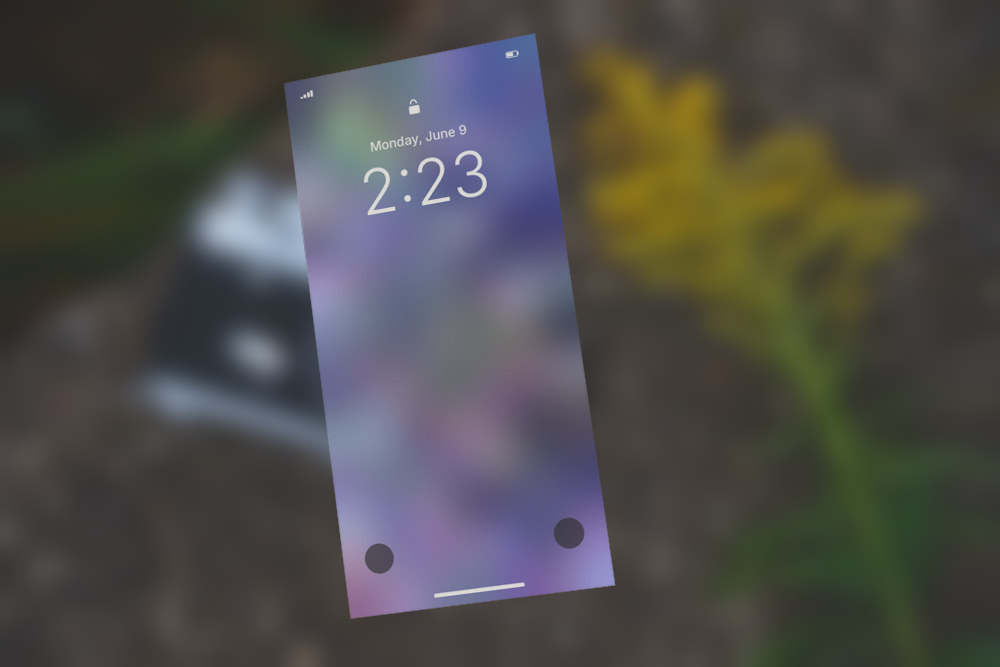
2:23
